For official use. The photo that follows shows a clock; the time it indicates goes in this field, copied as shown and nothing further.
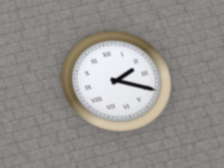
2:20
